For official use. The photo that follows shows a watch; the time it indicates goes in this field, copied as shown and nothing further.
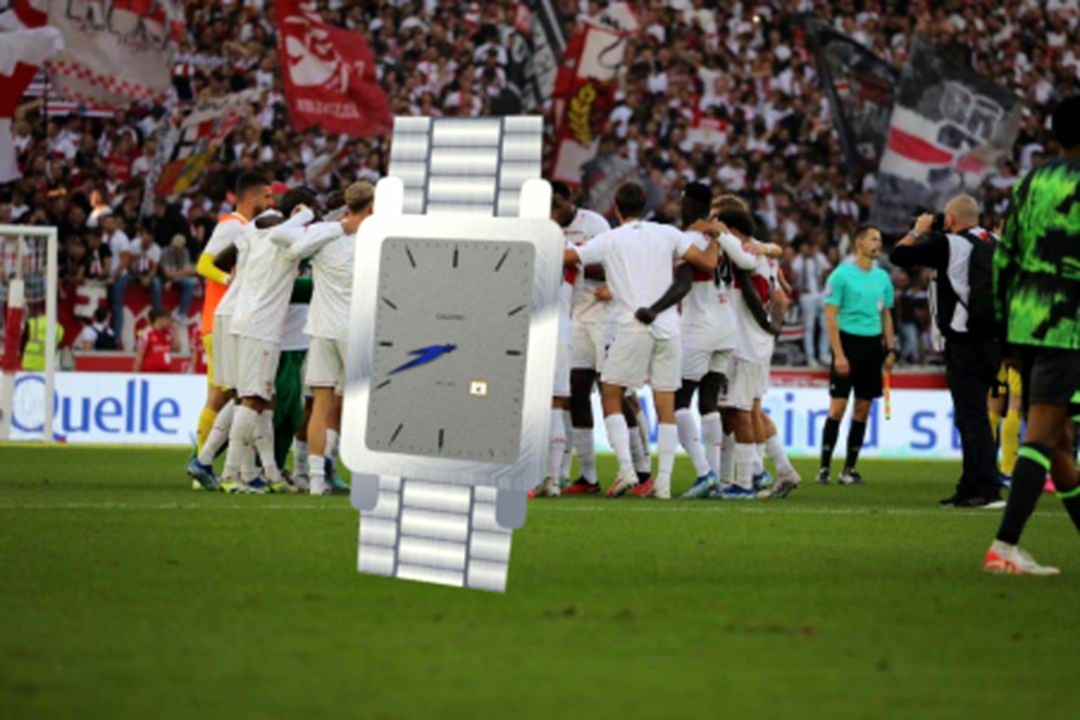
8:41
